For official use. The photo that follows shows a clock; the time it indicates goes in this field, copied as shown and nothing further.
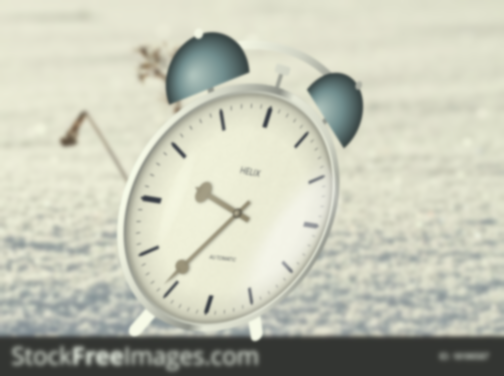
9:36
